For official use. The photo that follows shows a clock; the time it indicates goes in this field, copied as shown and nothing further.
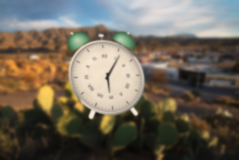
6:06
